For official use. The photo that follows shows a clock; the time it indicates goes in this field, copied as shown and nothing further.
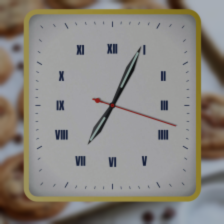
7:04:18
